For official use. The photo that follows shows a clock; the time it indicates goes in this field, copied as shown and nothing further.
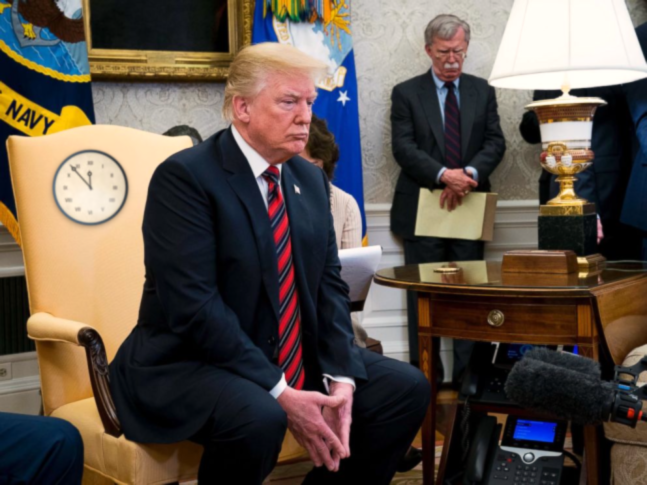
11:53
